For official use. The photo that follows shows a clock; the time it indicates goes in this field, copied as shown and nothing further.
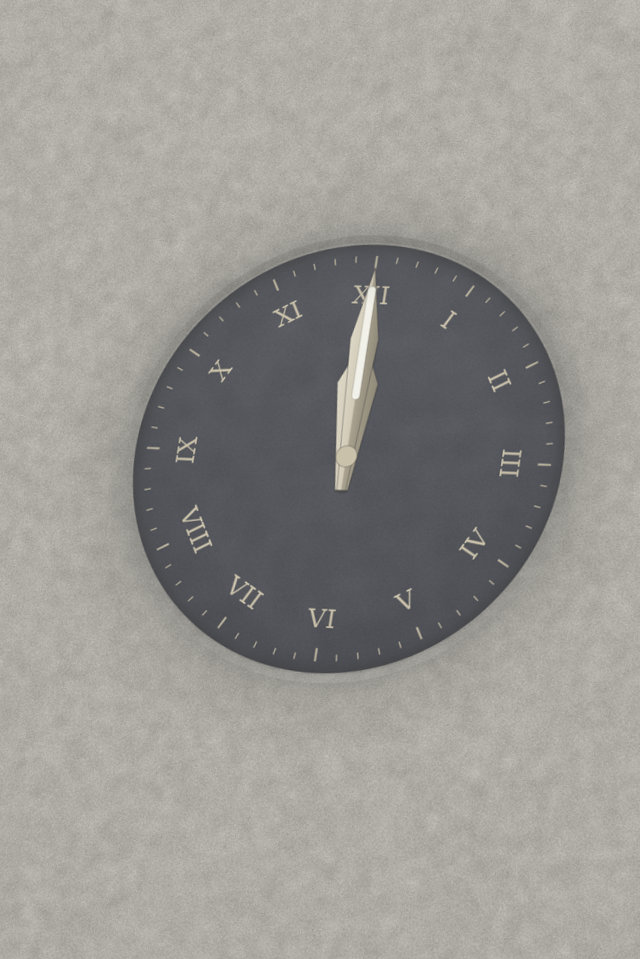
12:00
